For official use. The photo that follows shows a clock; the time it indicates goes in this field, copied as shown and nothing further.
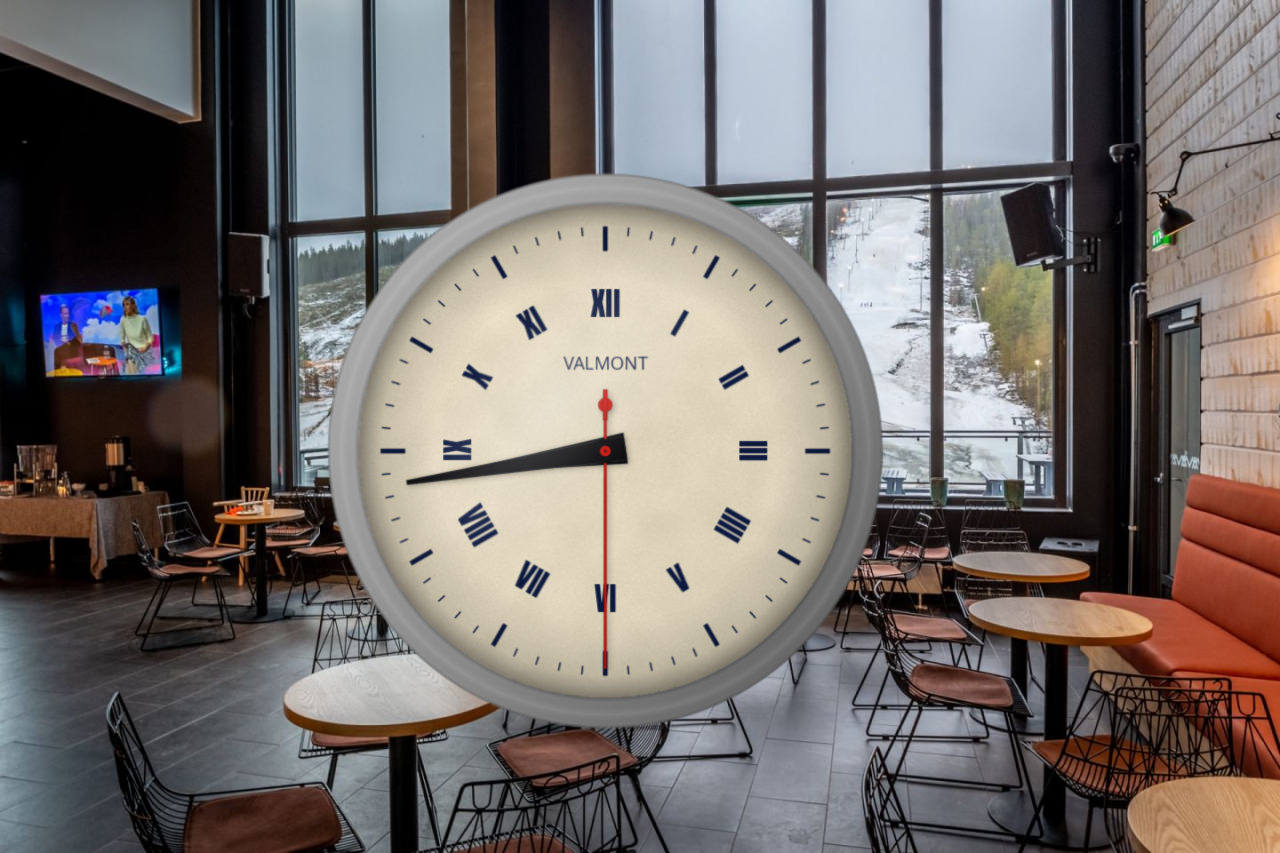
8:43:30
